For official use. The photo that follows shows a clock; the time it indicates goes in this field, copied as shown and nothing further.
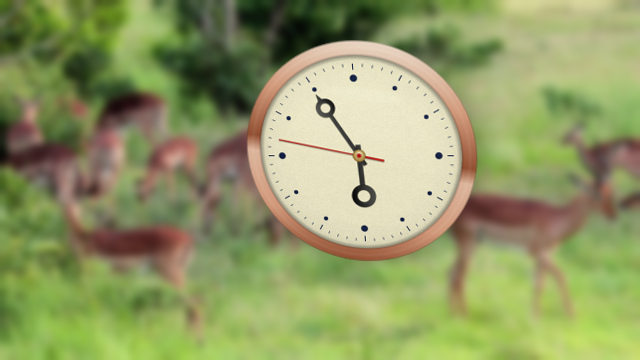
5:54:47
